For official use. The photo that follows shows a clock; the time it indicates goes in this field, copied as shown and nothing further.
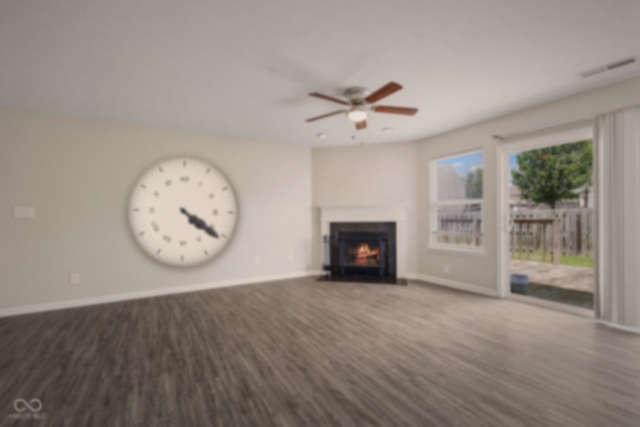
4:21
